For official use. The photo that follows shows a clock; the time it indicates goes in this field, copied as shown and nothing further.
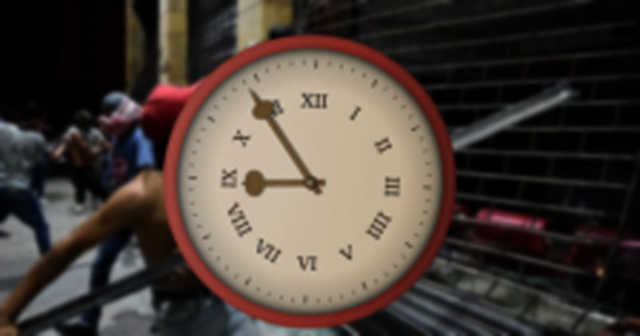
8:54
